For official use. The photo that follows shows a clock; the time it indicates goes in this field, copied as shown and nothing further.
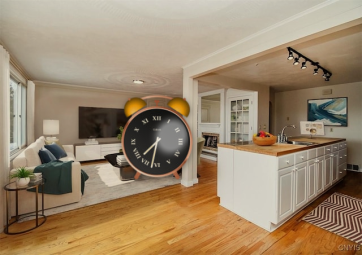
7:32
